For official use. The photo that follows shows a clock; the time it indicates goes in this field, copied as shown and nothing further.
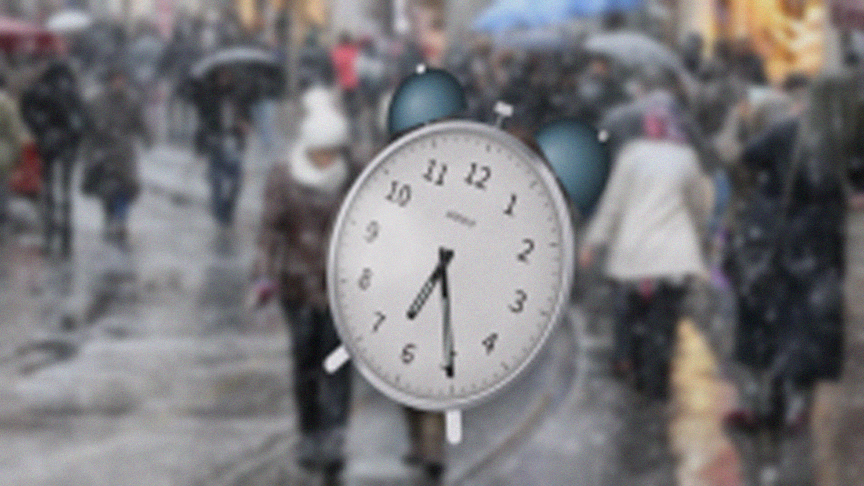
6:25
